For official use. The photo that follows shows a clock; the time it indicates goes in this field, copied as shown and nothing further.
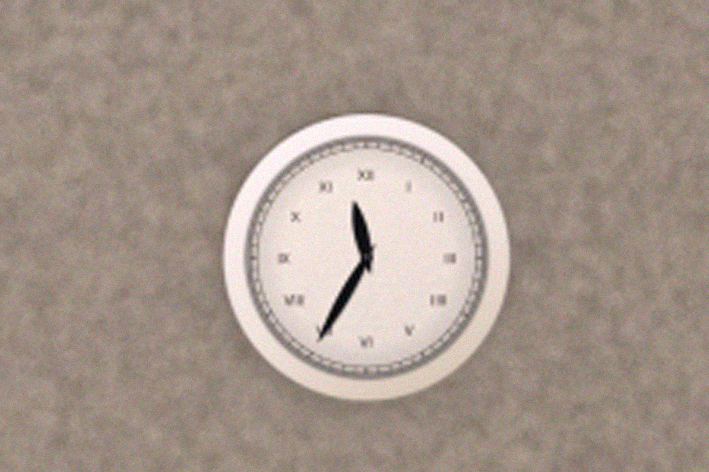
11:35
